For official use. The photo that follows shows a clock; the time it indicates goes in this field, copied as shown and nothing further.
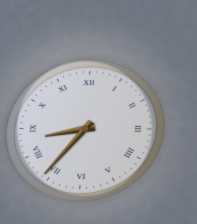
8:36
